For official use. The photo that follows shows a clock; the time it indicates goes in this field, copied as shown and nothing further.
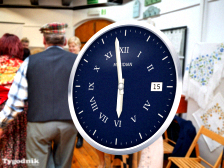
5:58
